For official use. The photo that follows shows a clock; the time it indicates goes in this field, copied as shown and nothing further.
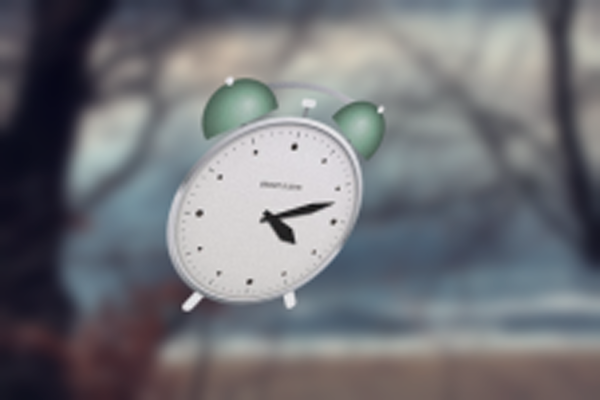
4:12
